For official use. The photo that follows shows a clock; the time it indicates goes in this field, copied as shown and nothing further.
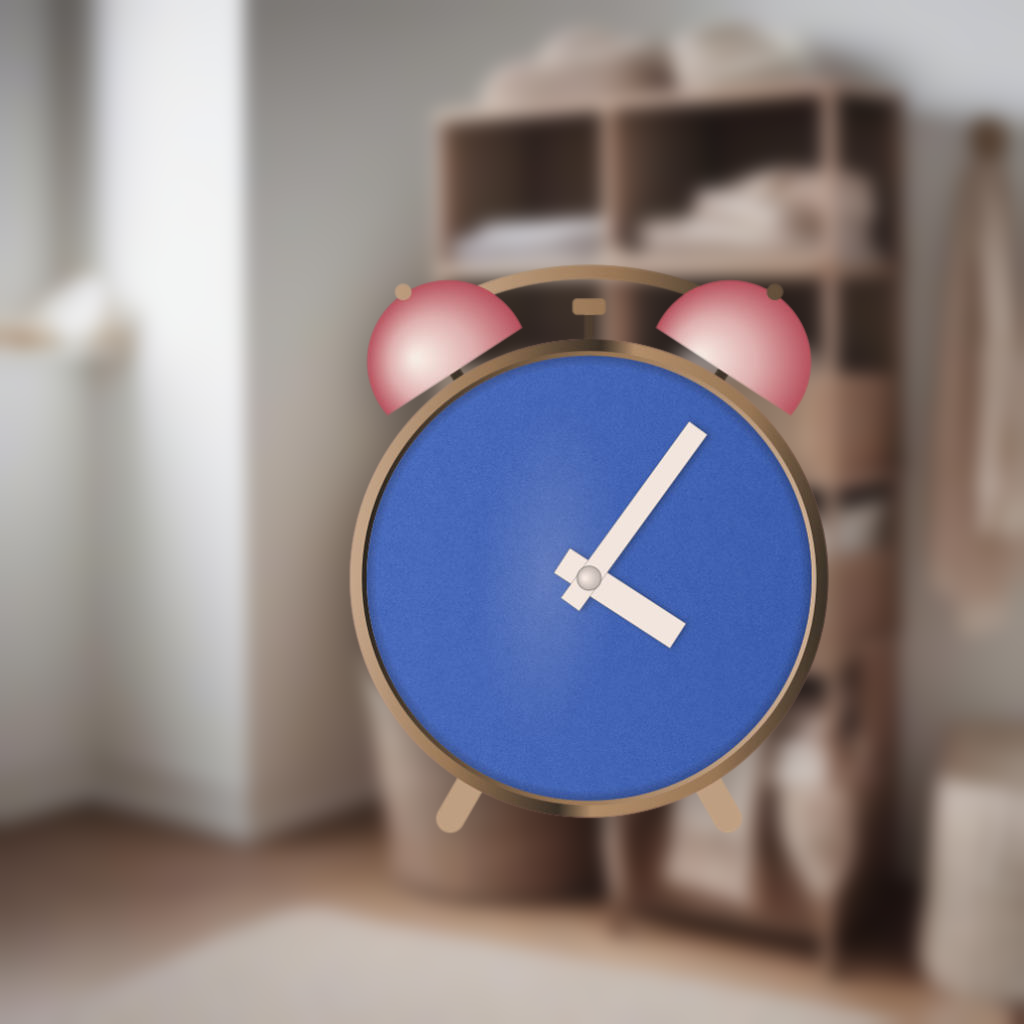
4:06
